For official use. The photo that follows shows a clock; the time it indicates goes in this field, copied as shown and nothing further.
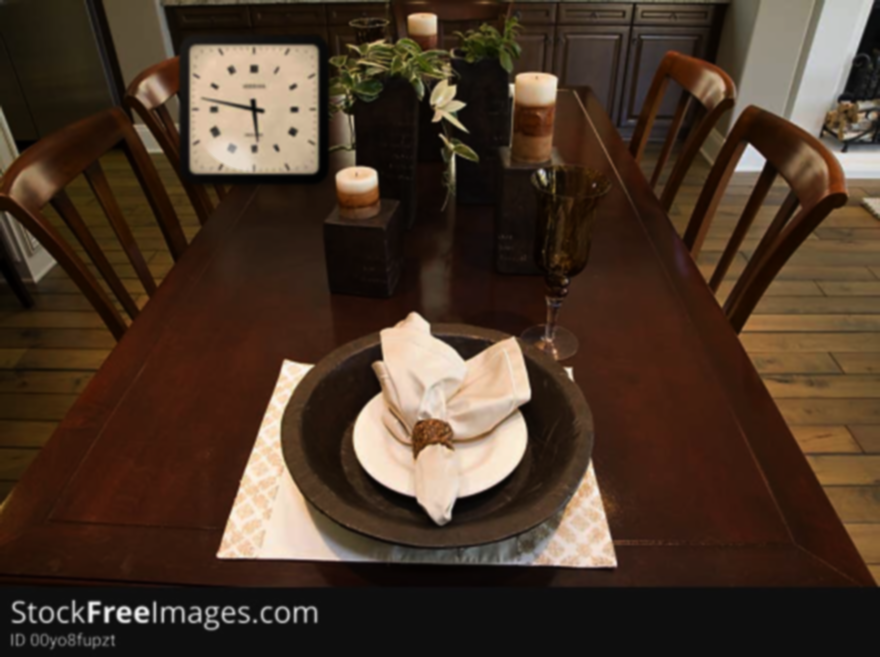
5:47
